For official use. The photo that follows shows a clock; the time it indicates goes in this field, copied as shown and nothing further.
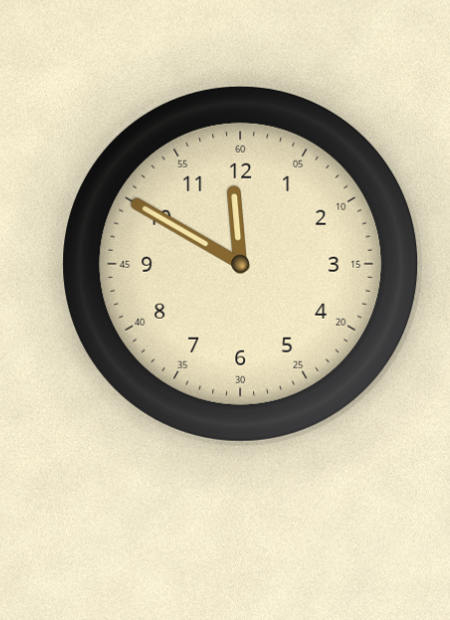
11:50
